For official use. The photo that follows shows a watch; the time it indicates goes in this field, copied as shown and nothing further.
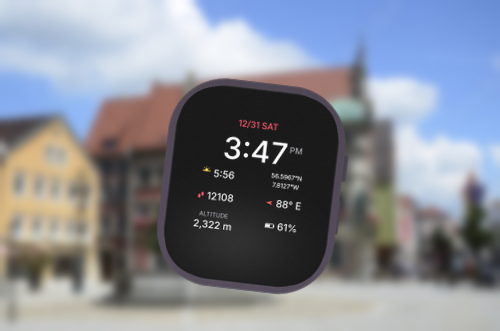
3:47
